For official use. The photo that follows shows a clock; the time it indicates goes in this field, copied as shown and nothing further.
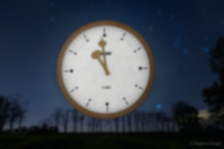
10:59
